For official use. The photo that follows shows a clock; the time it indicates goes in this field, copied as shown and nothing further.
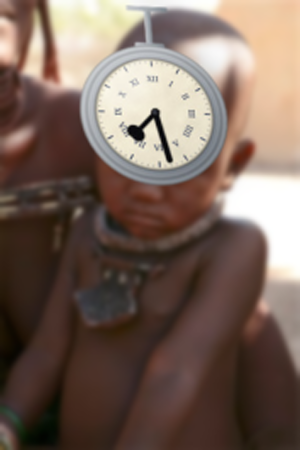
7:28
